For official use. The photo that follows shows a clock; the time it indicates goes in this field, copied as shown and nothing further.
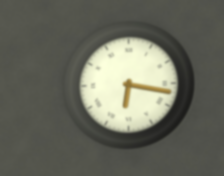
6:17
